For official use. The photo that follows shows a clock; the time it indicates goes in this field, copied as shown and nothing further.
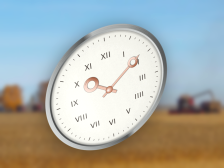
10:09
